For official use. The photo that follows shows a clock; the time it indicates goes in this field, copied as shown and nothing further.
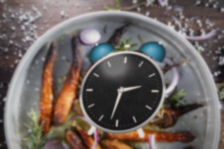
2:32
